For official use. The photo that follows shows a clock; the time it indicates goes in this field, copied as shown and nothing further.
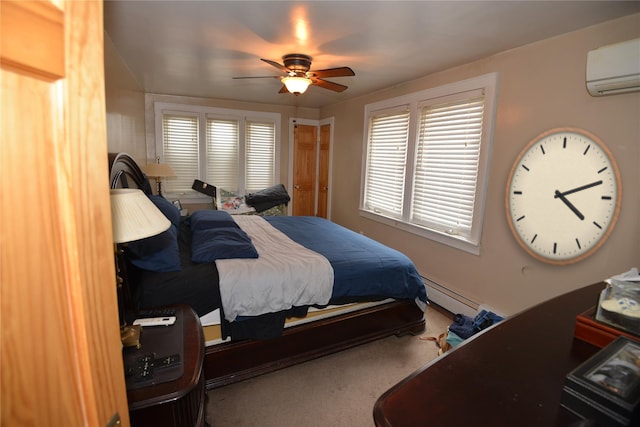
4:12
